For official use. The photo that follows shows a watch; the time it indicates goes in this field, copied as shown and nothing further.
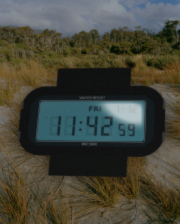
11:42:59
